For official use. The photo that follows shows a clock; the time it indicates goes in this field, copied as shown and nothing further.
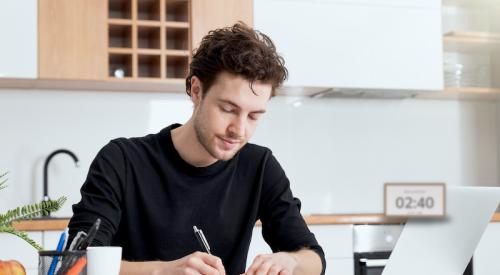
2:40
